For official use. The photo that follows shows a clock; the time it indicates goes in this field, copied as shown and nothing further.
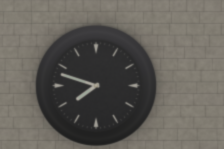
7:48
